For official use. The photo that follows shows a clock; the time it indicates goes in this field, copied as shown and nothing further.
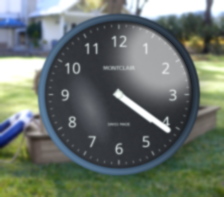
4:21
